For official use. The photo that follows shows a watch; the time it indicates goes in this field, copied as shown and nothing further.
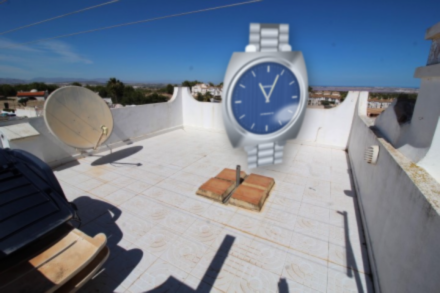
11:04
